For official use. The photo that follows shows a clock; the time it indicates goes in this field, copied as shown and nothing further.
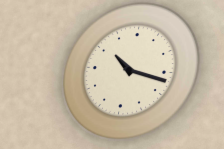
10:17
